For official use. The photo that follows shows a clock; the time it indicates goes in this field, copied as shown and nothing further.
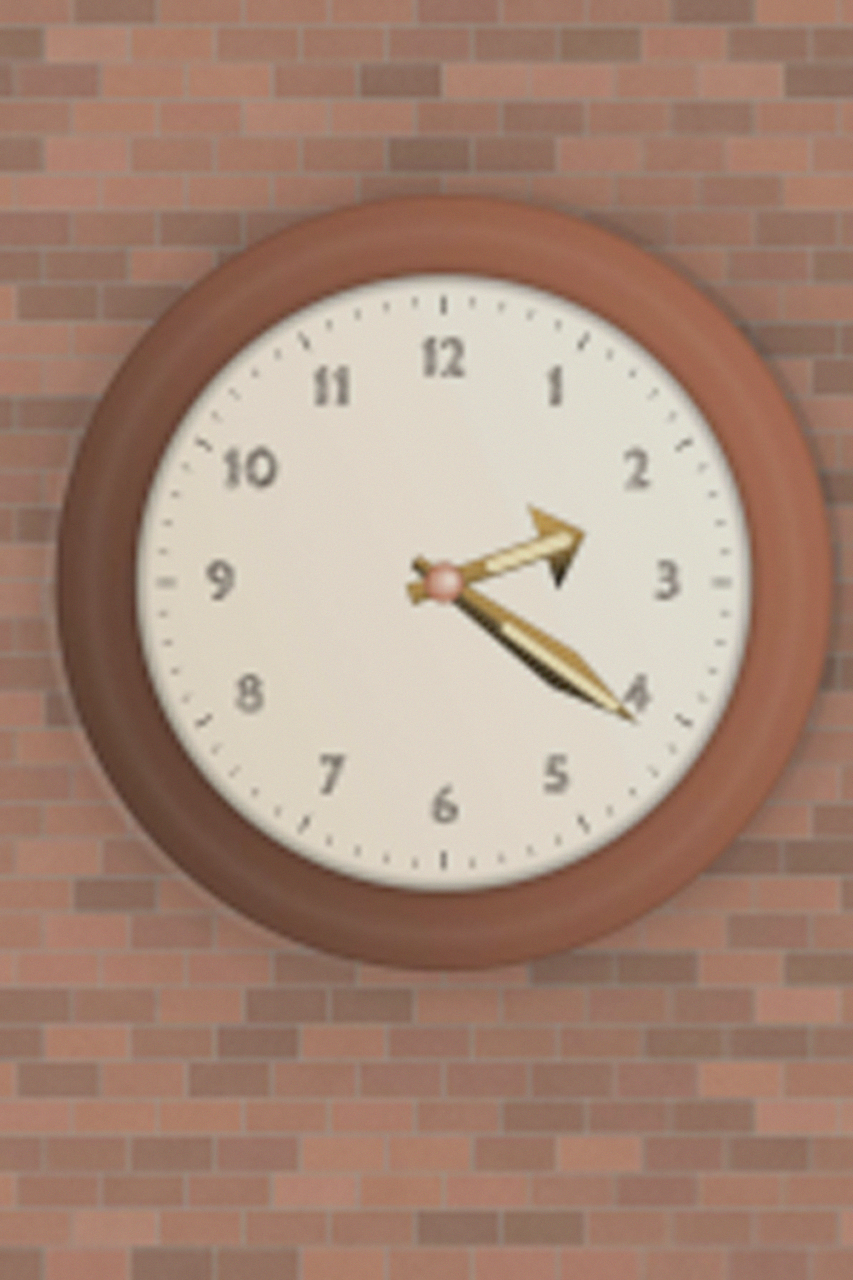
2:21
